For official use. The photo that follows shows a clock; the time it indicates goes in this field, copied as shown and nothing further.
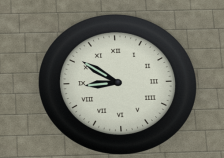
8:51
